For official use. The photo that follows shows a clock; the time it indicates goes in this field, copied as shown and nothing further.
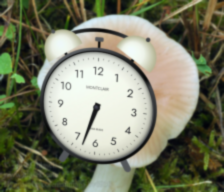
6:33
